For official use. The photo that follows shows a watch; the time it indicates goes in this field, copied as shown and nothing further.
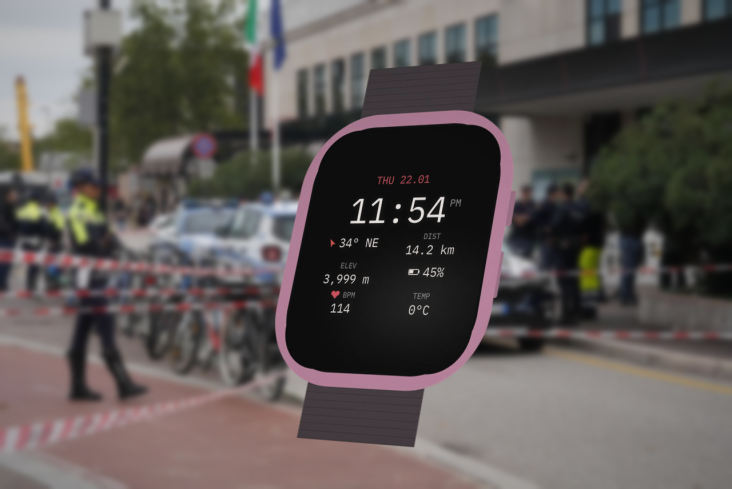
11:54
